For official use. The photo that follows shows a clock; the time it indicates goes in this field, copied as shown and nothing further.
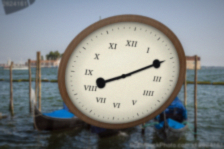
8:10
